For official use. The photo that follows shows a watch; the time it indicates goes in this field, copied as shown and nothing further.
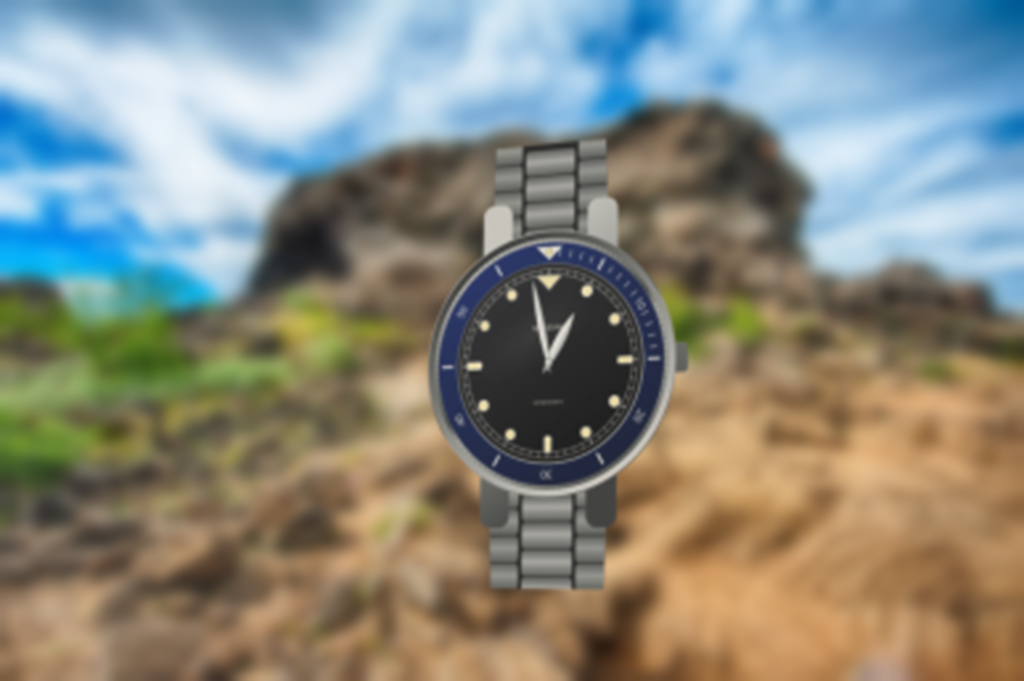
12:58
